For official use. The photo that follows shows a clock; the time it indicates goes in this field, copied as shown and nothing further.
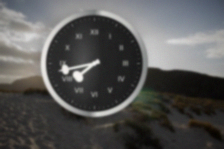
7:43
